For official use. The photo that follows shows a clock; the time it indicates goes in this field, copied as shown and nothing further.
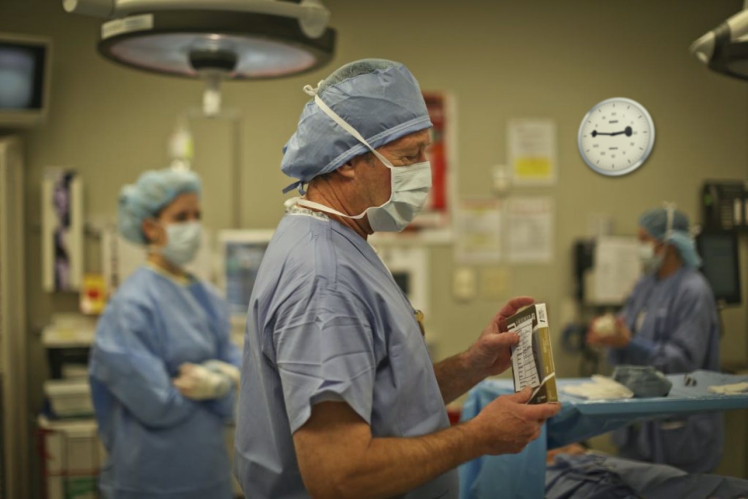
2:46
